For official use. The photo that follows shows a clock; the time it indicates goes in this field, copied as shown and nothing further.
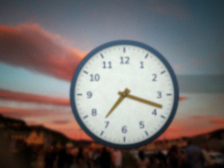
7:18
